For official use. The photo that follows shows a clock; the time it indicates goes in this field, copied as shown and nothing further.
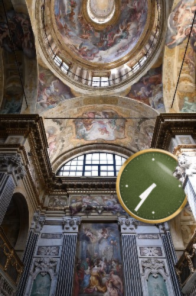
7:36
